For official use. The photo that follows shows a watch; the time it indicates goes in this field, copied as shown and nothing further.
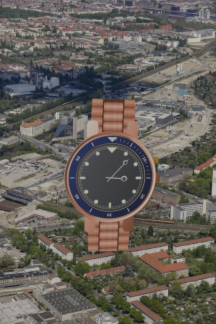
3:07
